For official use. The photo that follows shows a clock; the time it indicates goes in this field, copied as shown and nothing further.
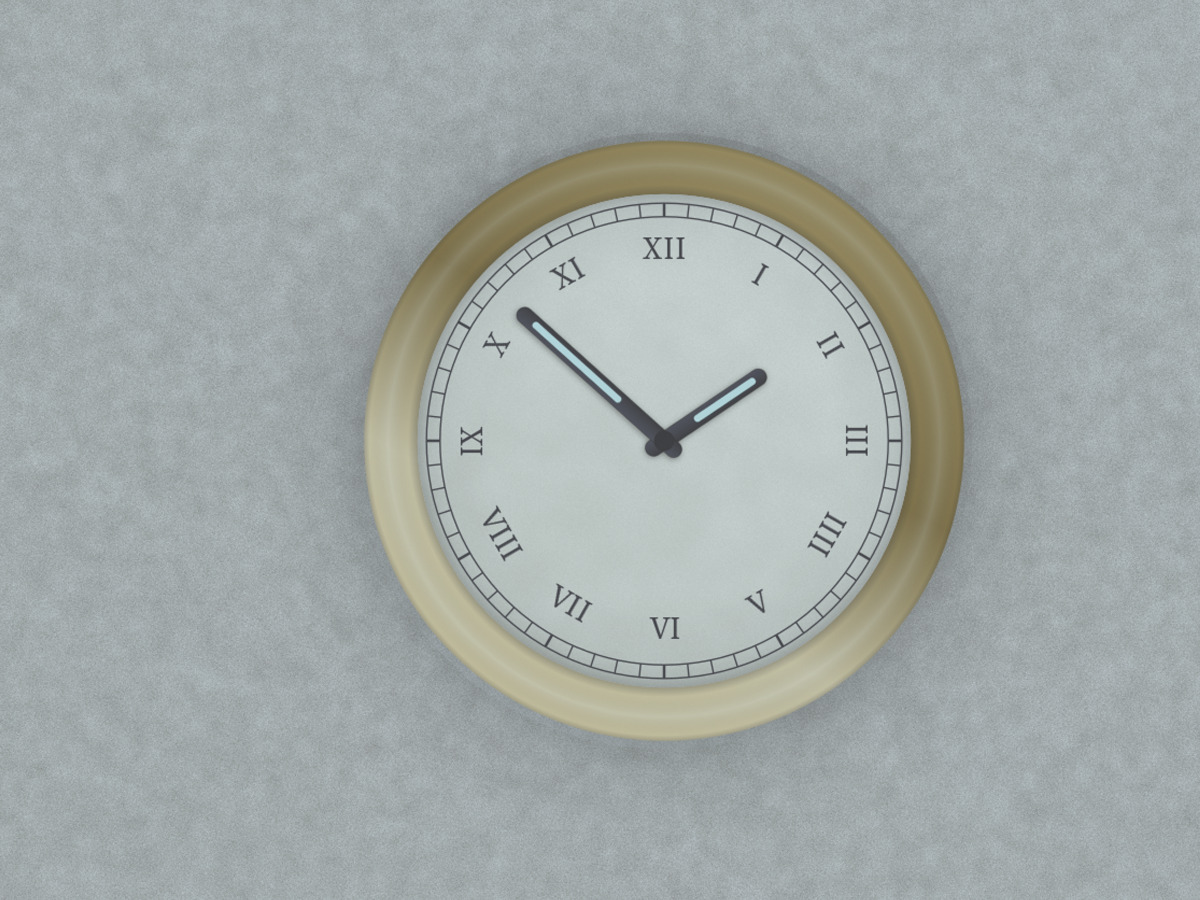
1:52
